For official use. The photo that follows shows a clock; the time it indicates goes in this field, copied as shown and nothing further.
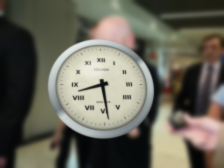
8:29
